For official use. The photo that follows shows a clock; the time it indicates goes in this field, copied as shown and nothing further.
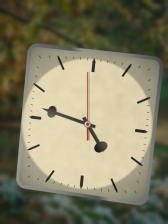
4:46:59
